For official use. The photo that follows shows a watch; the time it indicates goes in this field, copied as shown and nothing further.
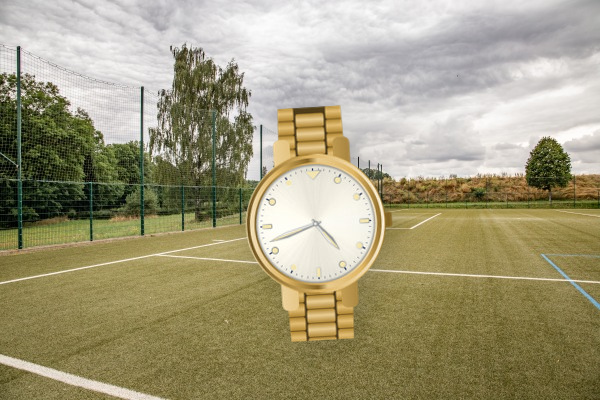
4:42
